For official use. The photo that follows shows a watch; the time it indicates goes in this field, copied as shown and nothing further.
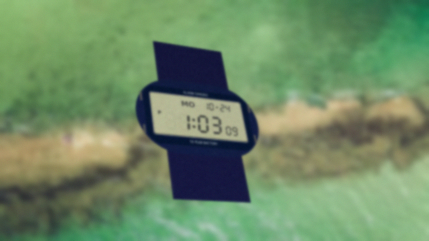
1:03
